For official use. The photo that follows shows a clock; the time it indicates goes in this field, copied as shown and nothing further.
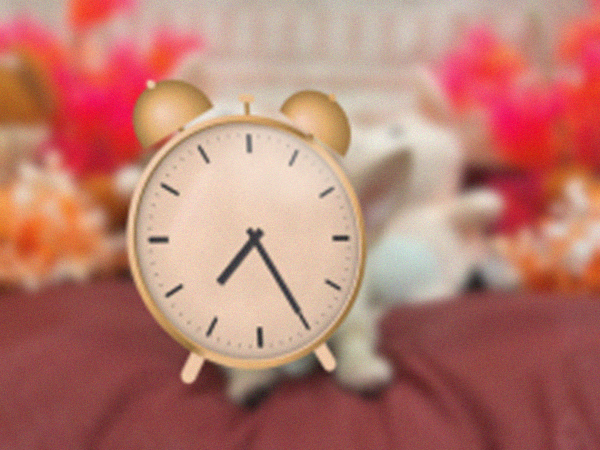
7:25
